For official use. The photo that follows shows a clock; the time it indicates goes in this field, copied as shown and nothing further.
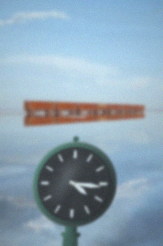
4:16
